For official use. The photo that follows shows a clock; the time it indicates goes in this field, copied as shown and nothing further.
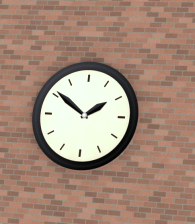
1:51
